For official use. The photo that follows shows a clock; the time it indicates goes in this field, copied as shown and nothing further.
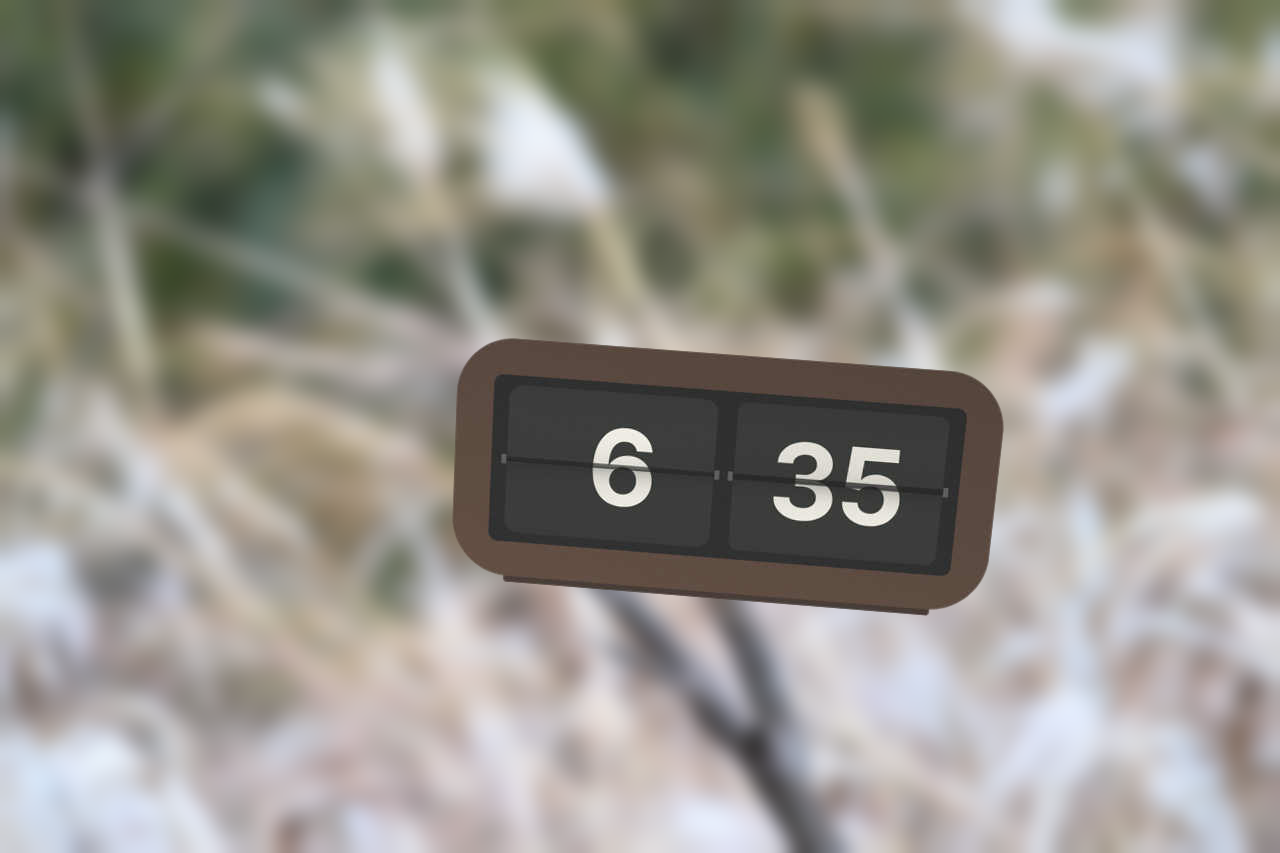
6:35
